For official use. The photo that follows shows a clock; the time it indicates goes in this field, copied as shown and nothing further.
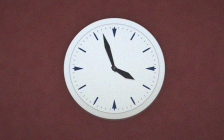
3:57
